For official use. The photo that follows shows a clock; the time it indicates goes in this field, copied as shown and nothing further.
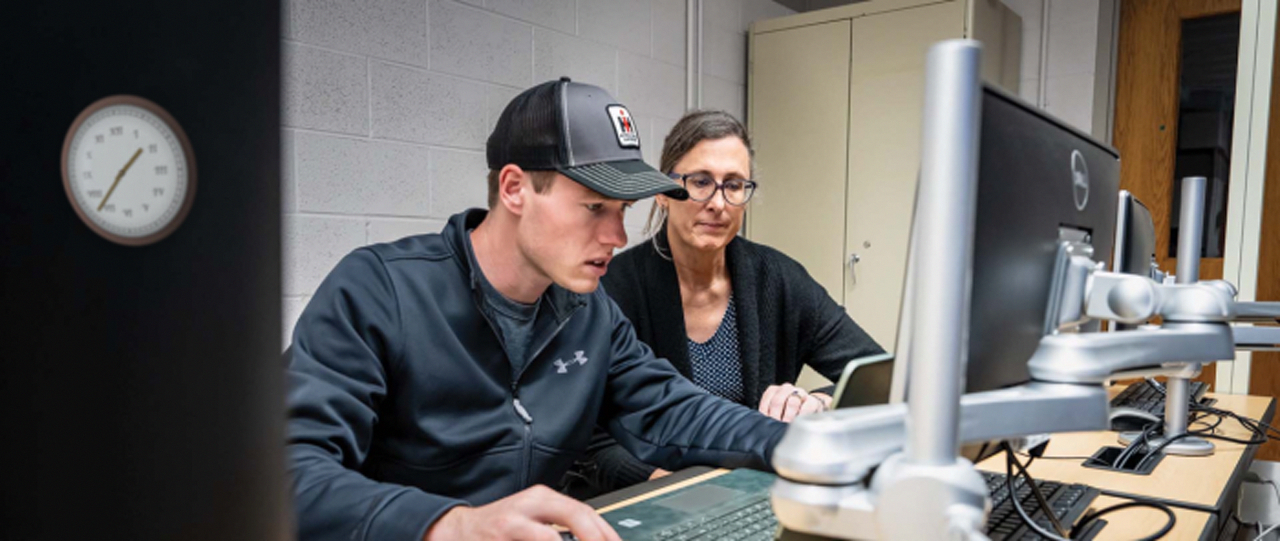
1:37
